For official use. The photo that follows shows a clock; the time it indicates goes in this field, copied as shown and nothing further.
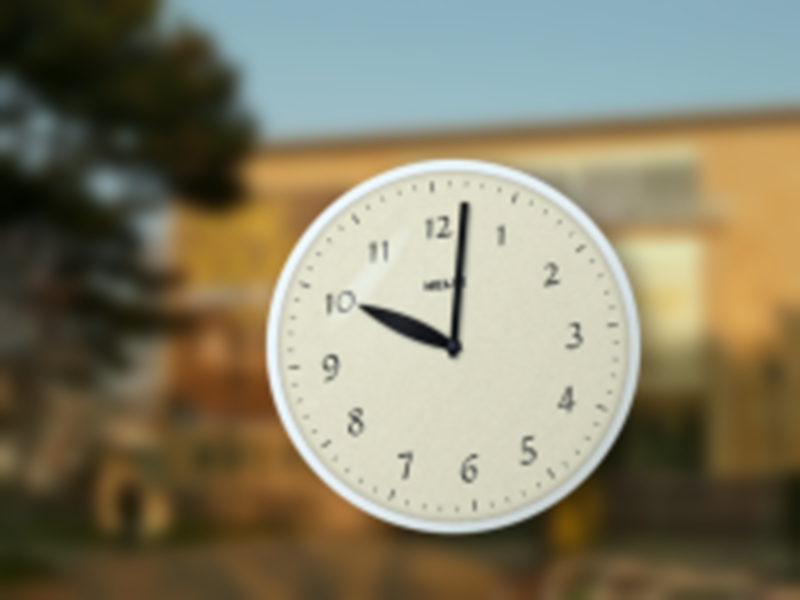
10:02
